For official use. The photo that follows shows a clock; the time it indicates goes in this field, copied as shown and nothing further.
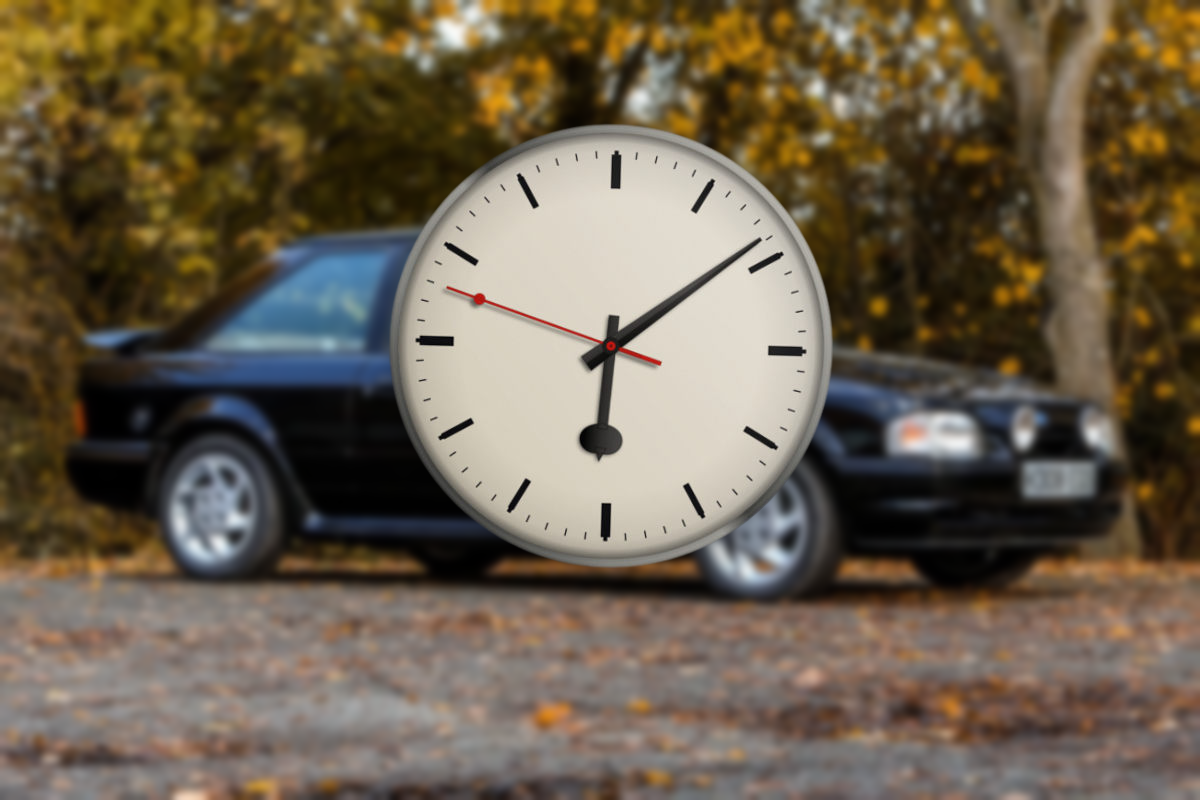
6:08:48
